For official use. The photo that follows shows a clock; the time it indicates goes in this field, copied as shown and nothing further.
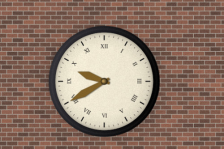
9:40
